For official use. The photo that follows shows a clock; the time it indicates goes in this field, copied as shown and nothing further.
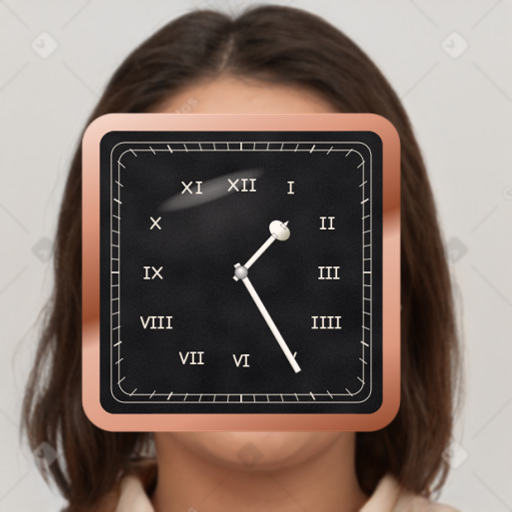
1:25
